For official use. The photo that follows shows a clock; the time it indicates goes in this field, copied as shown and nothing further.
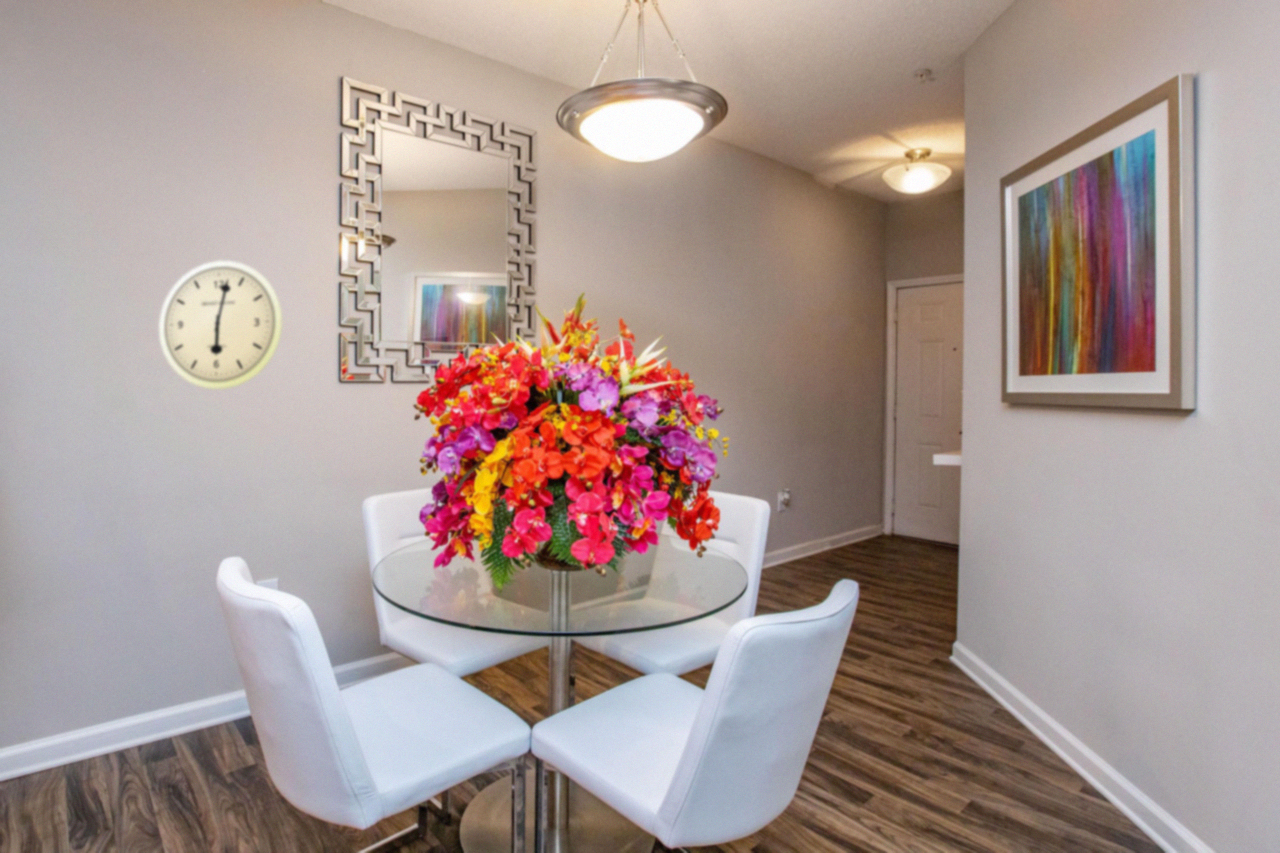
6:02
